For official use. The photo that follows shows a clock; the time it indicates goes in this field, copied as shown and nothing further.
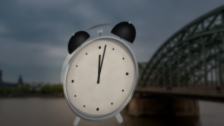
12:02
